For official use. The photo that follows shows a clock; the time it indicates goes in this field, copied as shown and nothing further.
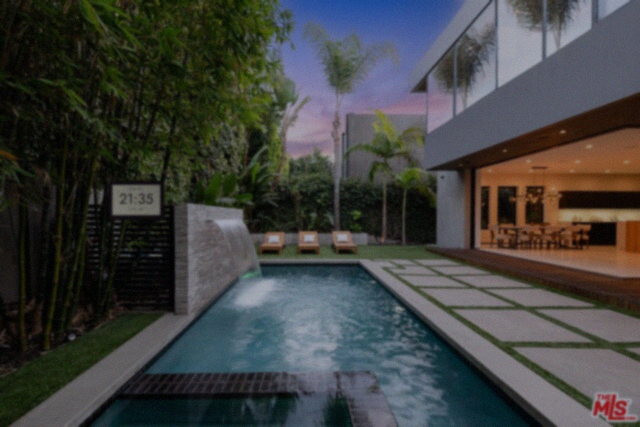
21:35
